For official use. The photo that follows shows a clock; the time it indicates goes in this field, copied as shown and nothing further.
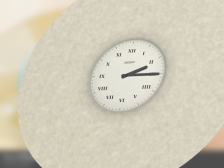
2:15
